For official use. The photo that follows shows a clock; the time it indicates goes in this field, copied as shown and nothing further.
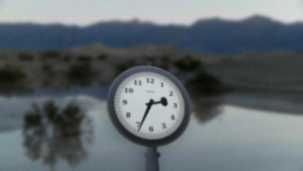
2:34
